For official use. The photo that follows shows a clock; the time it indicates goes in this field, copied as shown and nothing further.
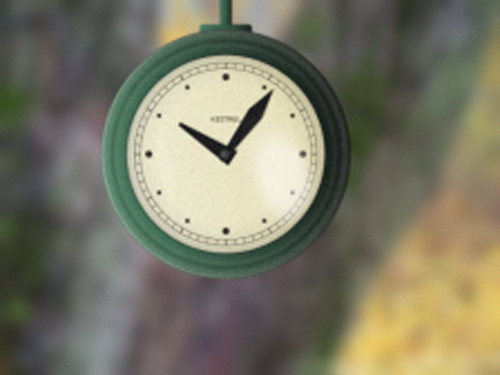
10:06
